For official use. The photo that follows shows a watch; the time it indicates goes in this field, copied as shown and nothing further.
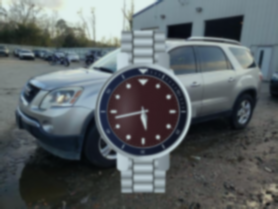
5:43
